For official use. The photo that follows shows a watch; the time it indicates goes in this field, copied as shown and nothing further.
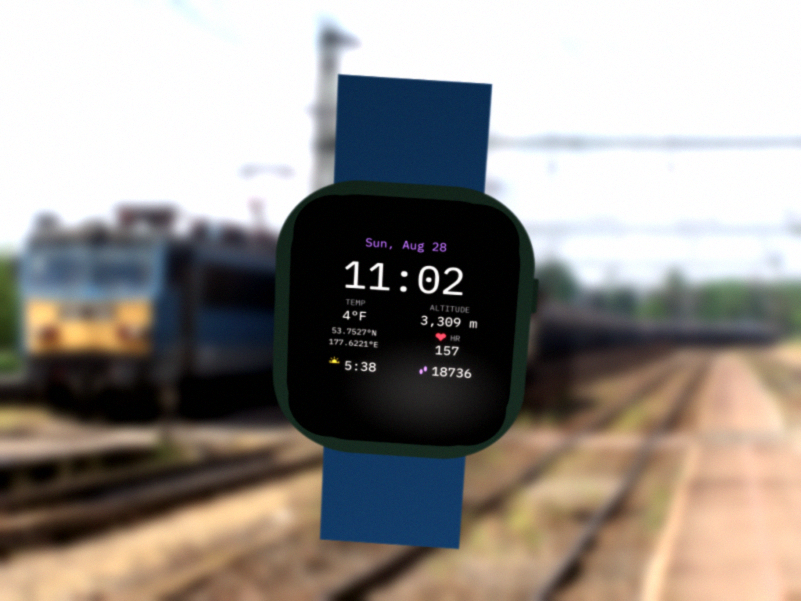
11:02
